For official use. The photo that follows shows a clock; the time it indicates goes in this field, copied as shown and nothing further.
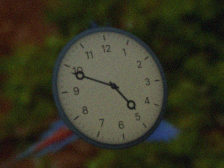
4:49
